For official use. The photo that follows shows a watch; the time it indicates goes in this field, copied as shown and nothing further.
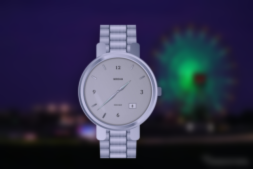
1:38
